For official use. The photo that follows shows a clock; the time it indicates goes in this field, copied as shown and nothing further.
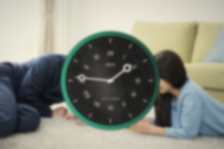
1:46
